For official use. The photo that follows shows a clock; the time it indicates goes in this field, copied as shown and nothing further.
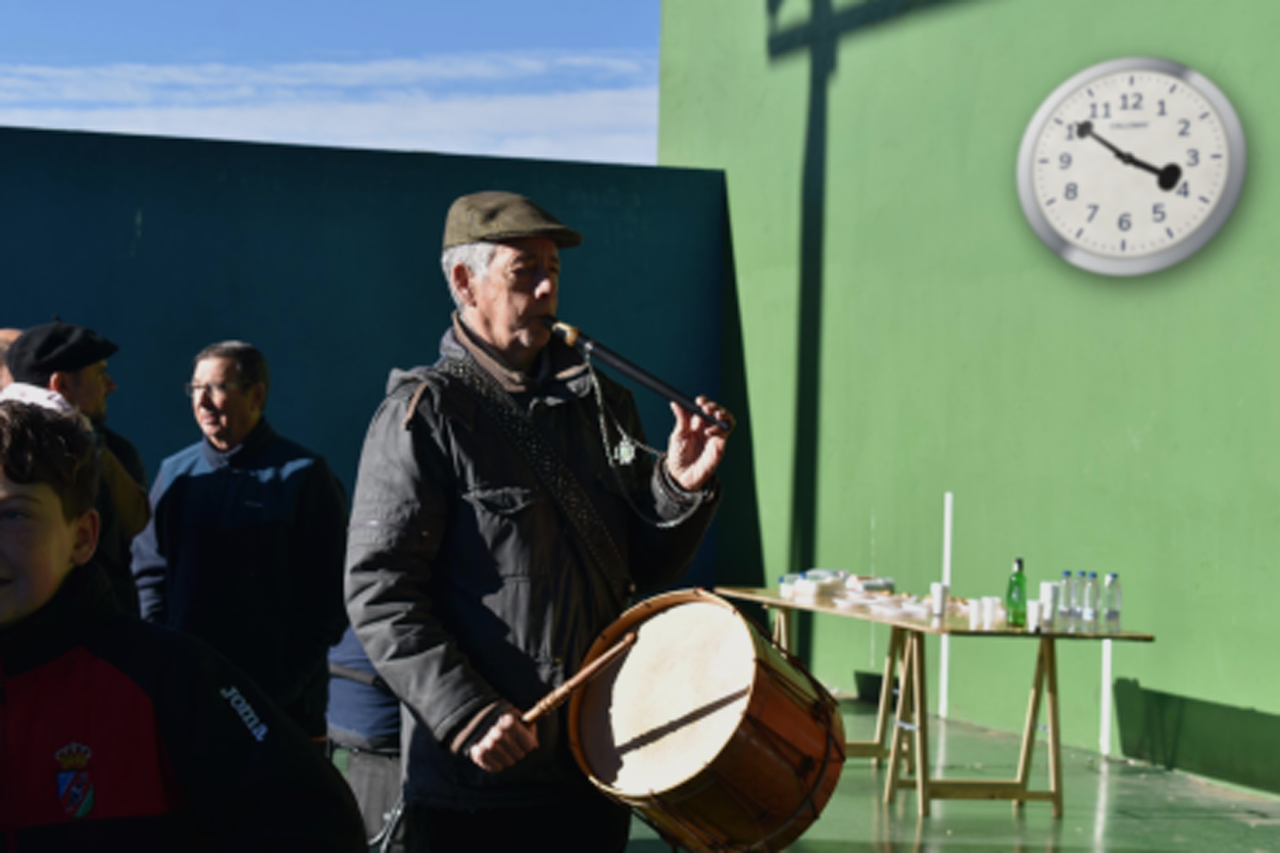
3:51
